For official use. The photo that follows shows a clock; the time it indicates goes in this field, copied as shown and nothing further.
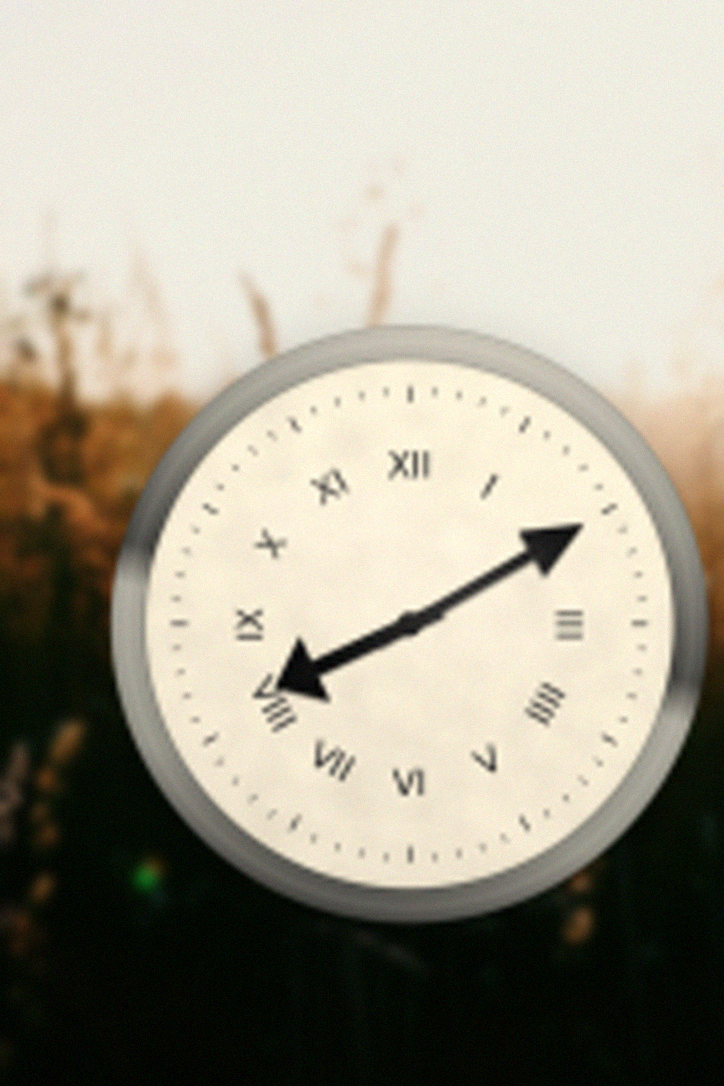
8:10
